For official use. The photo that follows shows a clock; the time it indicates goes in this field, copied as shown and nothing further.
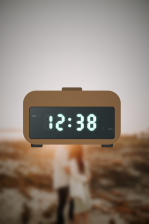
12:38
